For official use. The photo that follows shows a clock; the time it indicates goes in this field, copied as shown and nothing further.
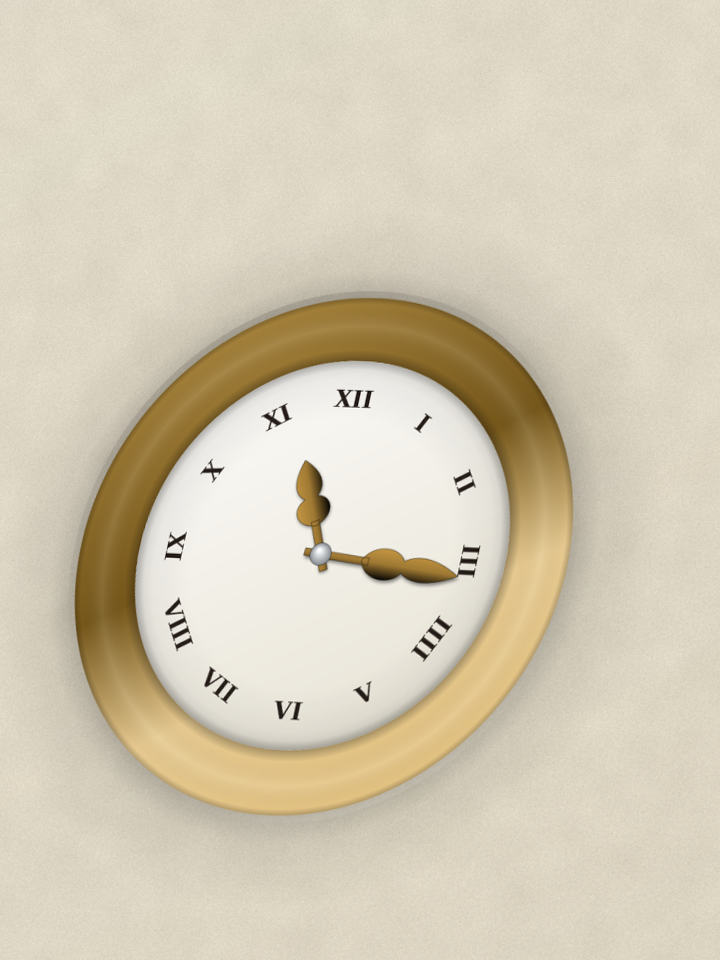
11:16
